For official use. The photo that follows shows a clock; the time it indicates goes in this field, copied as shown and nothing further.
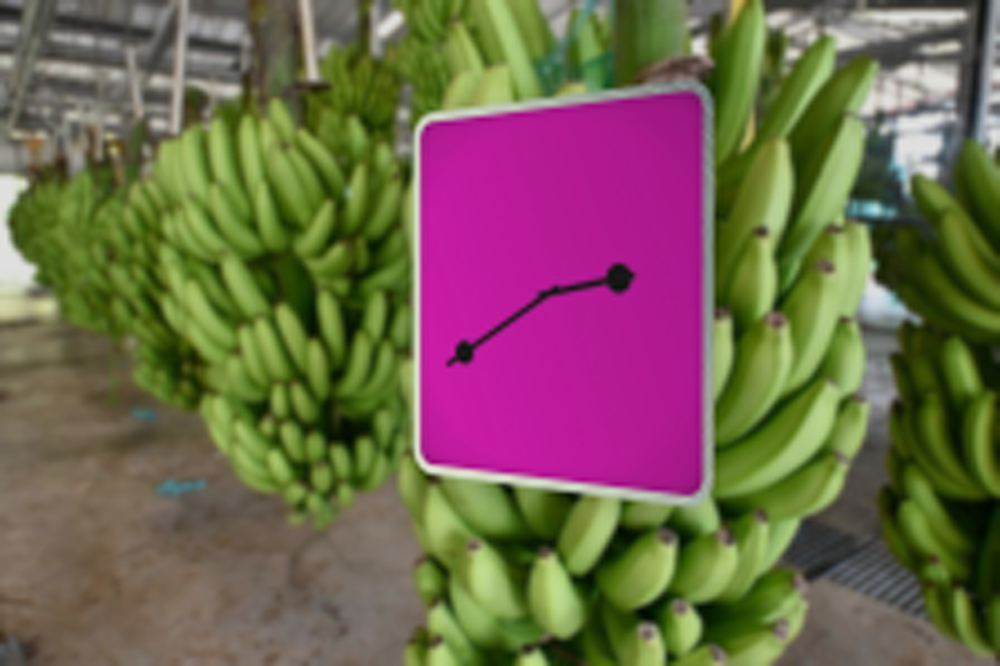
2:40
